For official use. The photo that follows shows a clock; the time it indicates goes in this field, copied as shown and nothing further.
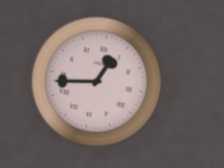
12:43
